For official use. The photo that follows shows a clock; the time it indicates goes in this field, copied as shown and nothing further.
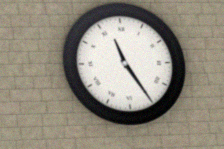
11:25
